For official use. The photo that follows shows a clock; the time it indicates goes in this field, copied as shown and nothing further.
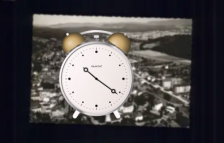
10:21
